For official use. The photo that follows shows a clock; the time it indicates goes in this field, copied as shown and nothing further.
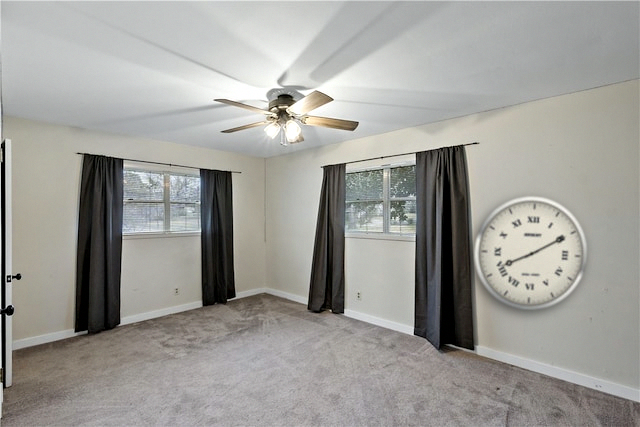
8:10
